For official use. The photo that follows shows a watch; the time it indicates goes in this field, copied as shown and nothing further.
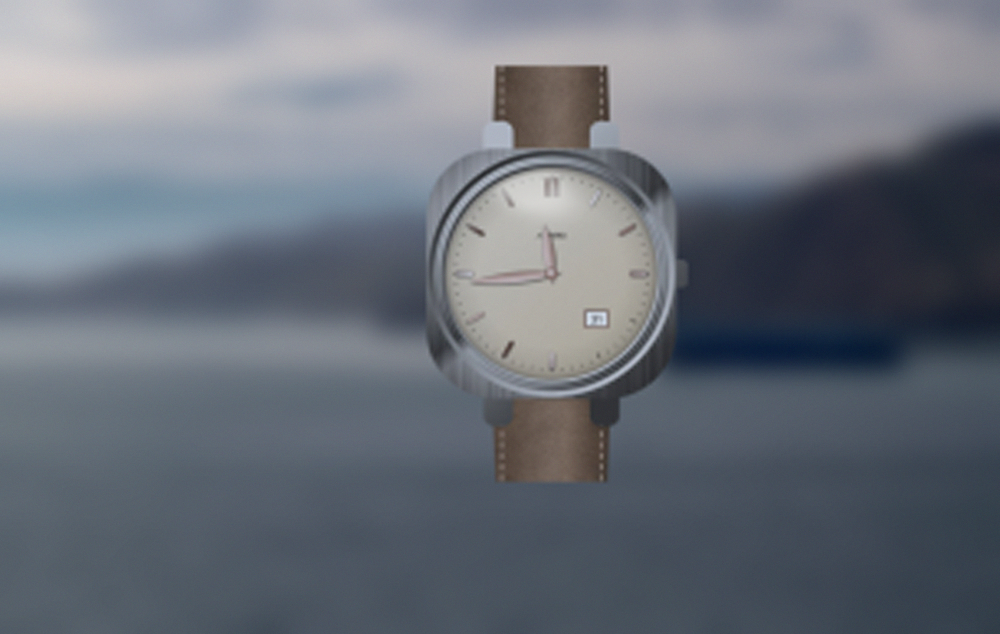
11:44
